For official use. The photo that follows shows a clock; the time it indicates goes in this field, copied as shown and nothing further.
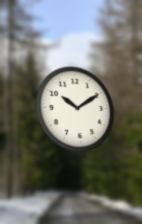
10:10
